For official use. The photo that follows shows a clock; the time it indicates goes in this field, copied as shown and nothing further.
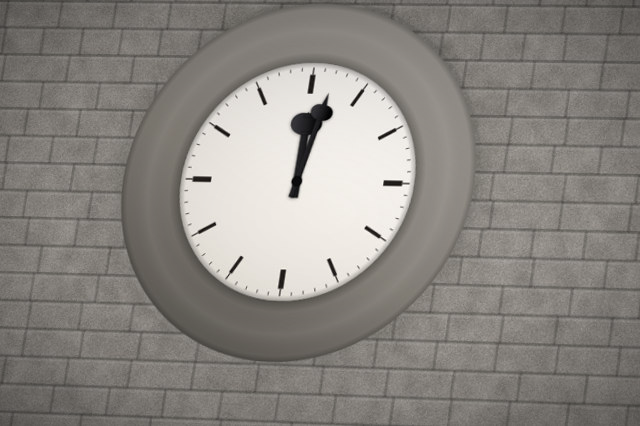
12:02
